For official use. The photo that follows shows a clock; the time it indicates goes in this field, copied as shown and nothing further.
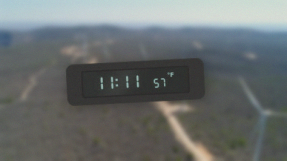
11:11
